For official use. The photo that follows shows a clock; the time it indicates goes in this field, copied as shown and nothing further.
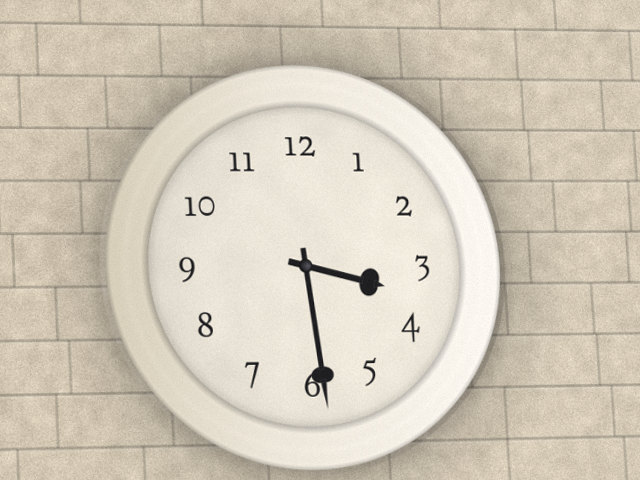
3:29
